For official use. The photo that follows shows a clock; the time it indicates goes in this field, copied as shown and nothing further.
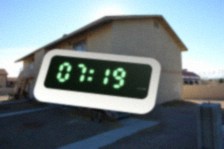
7:19
